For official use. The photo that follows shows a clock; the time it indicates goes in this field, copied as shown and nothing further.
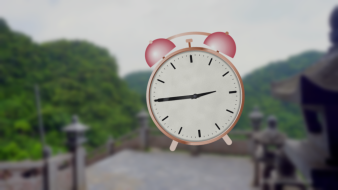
2:45
